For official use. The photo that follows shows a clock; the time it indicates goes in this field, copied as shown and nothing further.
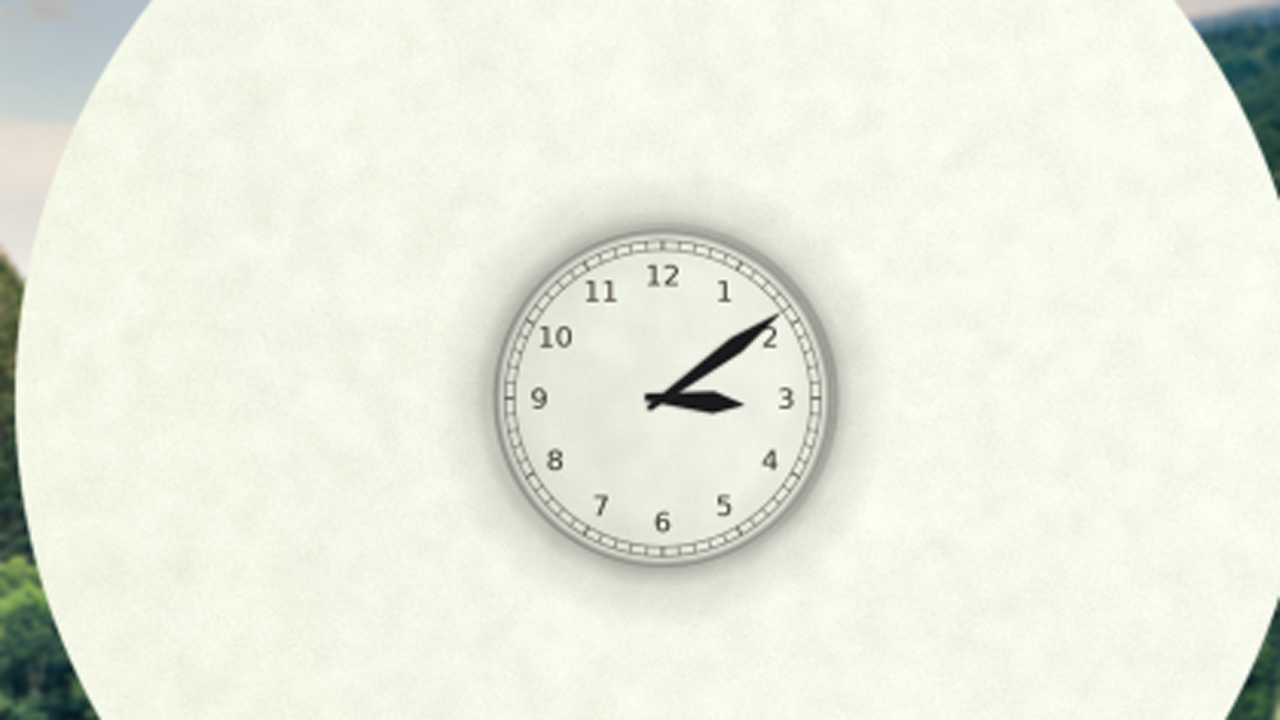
3:09
